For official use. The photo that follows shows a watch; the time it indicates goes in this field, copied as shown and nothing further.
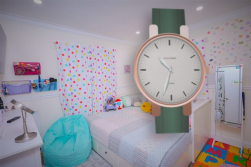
10:33
